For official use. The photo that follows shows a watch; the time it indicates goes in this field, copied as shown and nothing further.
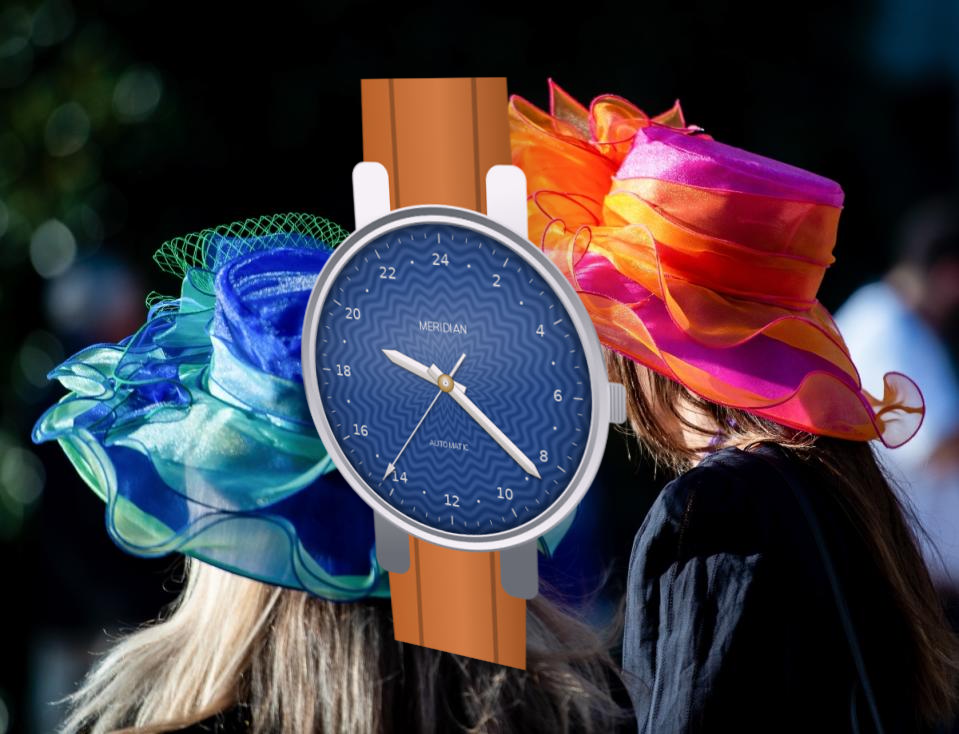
19:21:36
